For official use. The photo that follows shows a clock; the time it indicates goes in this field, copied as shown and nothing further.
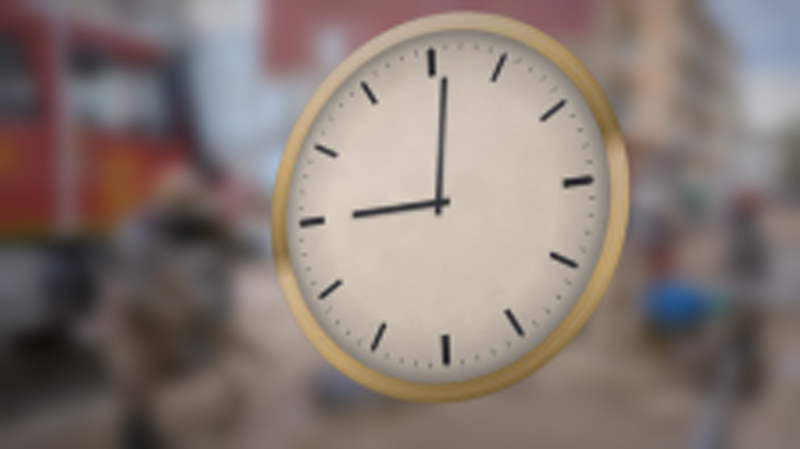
9:01
